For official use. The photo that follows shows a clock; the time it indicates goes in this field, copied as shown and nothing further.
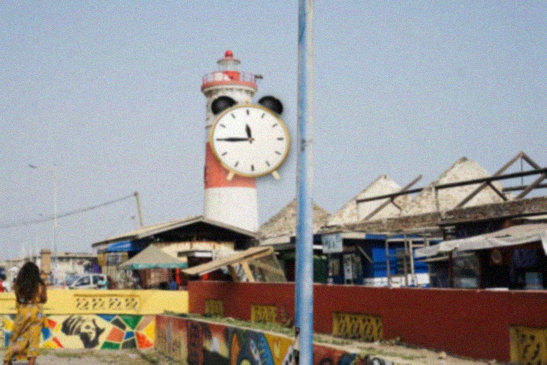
11:45
